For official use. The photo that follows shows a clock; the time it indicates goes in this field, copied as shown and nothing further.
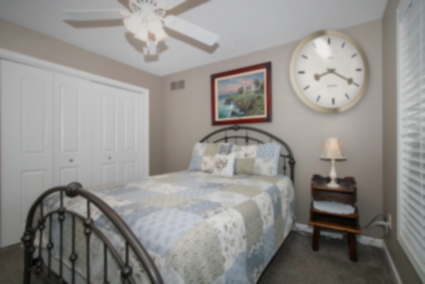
8:20
